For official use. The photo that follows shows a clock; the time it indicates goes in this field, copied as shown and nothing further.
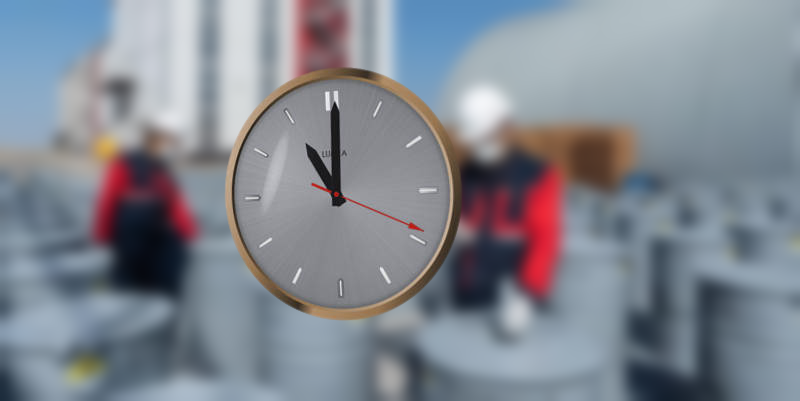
11:00:19
